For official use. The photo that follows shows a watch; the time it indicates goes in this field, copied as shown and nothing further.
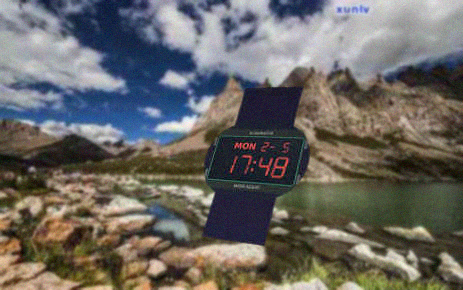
17:48
